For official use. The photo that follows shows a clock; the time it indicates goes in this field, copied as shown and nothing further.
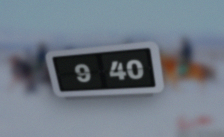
9:40
